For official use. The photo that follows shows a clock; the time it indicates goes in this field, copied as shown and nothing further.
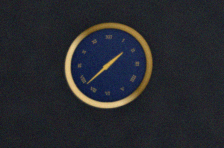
1:38
